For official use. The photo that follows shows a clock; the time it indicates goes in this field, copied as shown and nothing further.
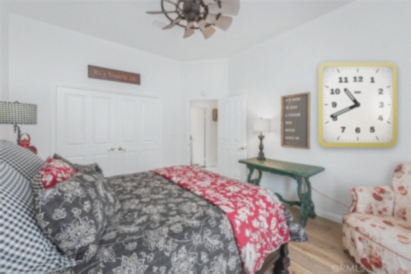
10:41
